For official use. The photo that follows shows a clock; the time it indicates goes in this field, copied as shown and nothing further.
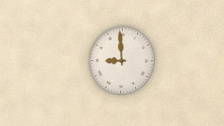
8:59
